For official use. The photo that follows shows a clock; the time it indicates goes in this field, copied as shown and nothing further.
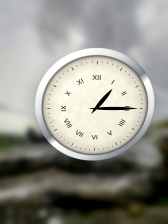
1:15
